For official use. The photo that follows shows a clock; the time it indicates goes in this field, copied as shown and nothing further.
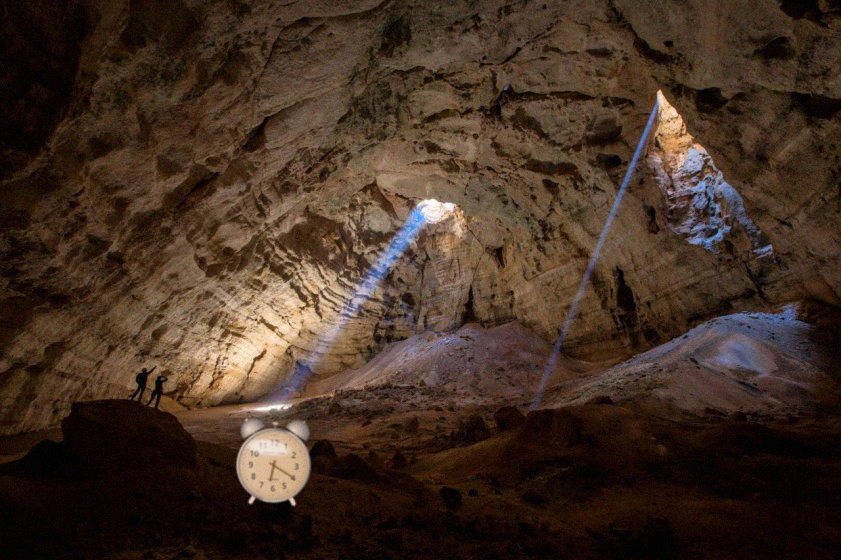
6:20
